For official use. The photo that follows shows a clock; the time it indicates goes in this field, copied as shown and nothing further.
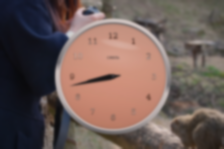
8:43
